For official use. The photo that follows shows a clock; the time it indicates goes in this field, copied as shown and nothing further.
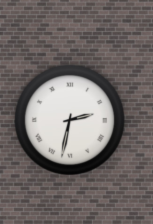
2:32
